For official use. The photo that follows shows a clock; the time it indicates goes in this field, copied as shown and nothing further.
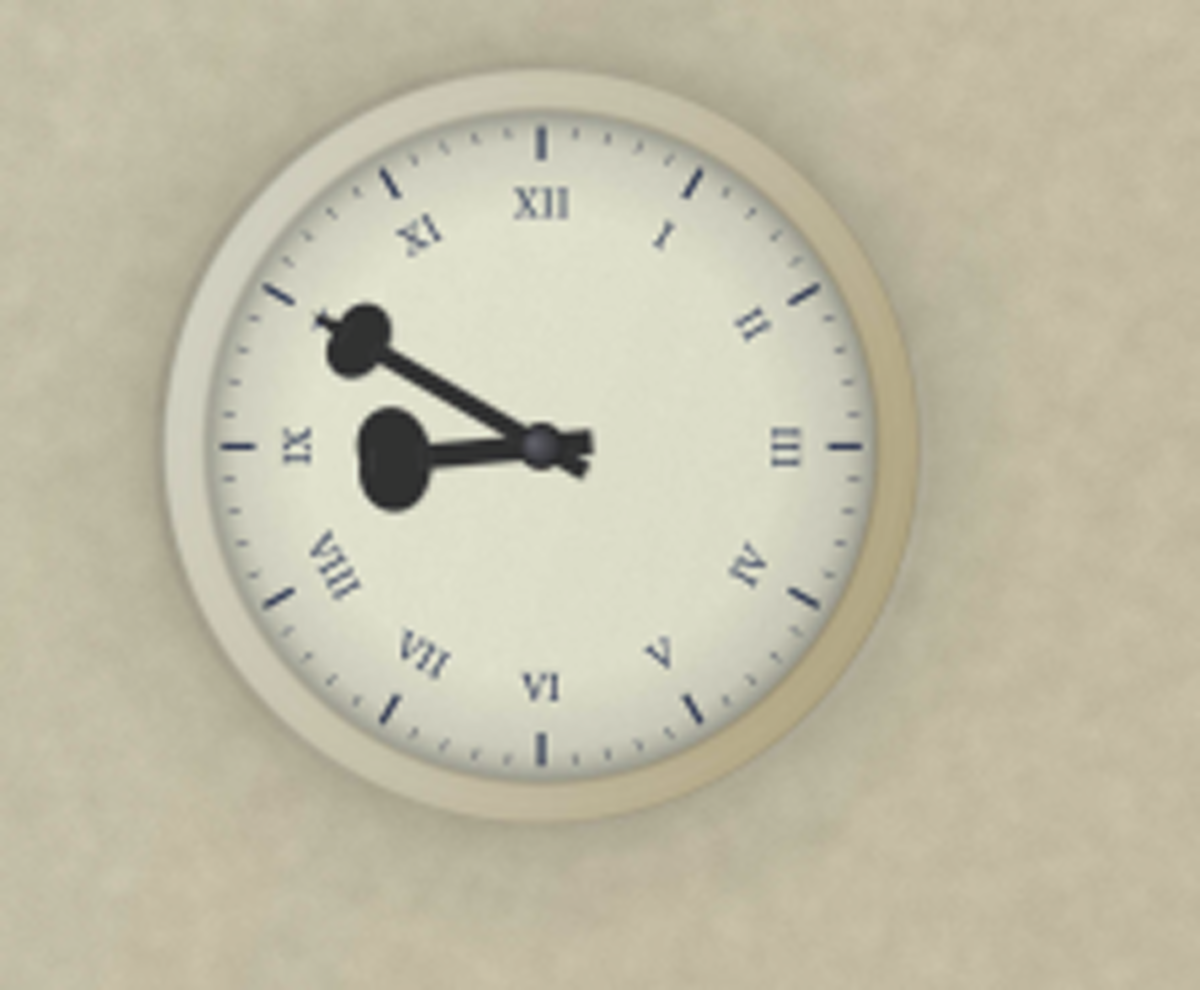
8:50
